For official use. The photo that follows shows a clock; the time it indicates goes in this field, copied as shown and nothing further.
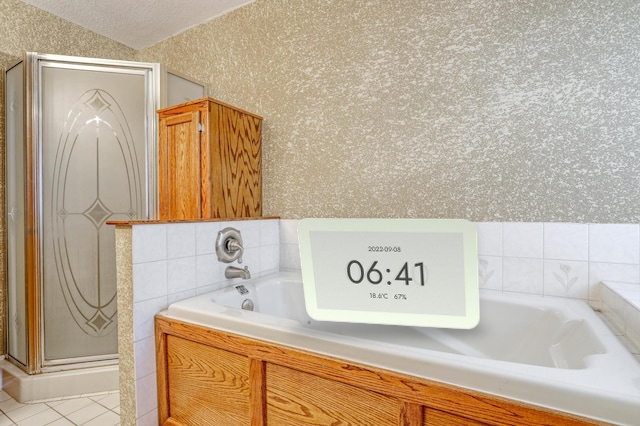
6:41
